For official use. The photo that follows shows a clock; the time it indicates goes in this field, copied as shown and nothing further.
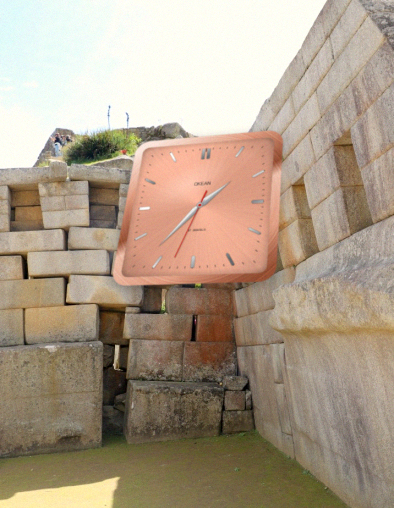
1:36:33
